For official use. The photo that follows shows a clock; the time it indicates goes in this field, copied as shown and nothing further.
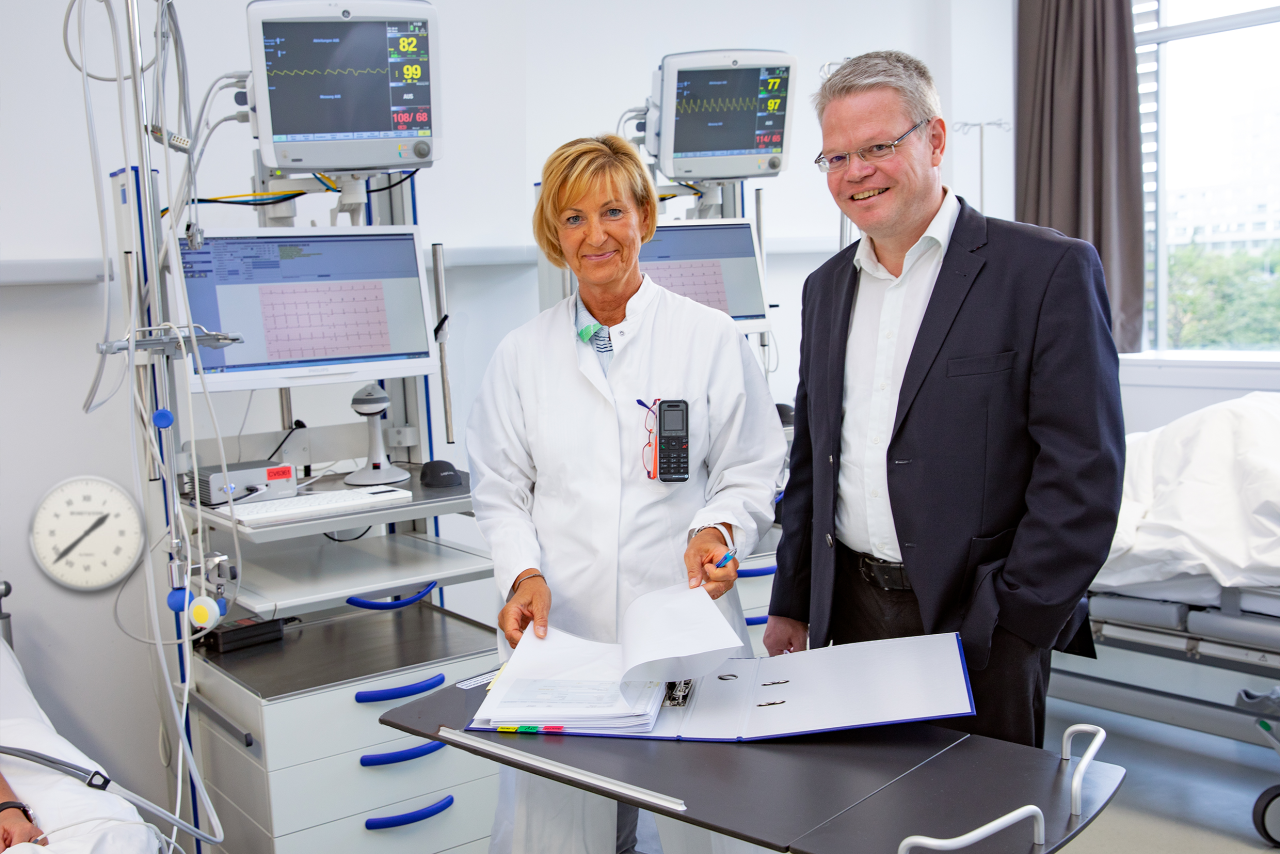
1:38
